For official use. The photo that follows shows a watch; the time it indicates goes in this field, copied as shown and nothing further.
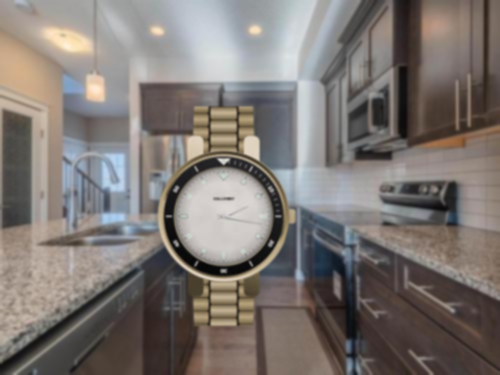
2:17
